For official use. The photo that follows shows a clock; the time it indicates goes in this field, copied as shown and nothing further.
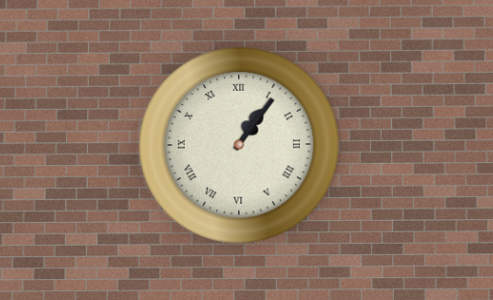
1:06
